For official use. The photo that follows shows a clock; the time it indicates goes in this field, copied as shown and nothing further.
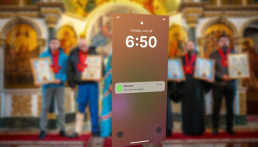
6:50
